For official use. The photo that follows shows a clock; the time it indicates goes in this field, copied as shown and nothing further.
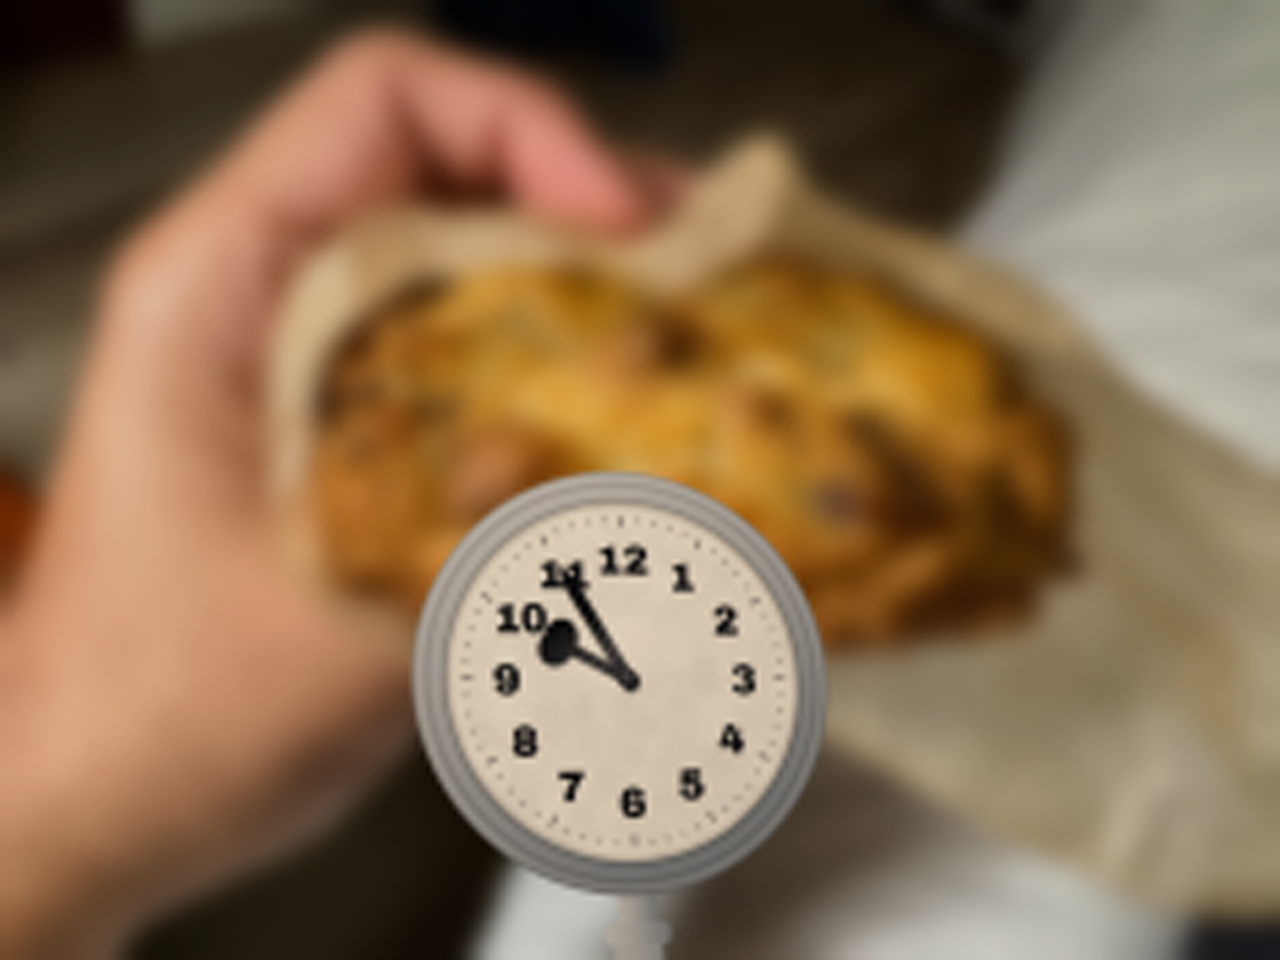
9:55
